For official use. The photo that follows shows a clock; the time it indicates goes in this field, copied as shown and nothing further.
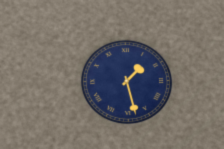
1:28
